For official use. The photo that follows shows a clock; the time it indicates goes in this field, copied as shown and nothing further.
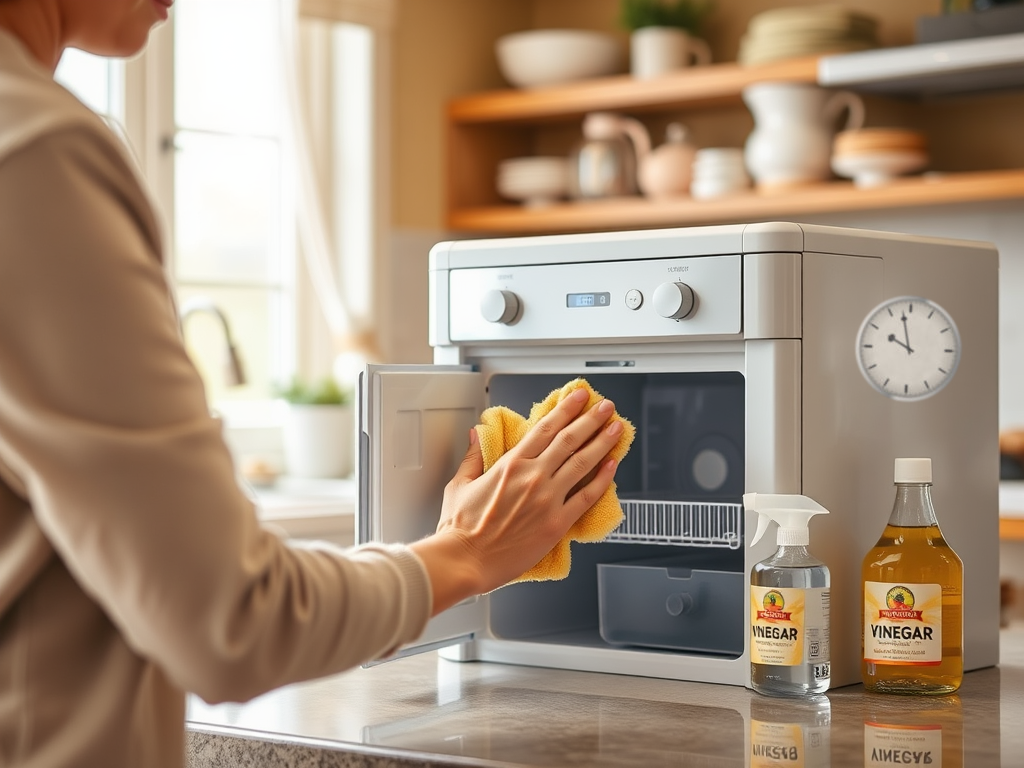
9:58
